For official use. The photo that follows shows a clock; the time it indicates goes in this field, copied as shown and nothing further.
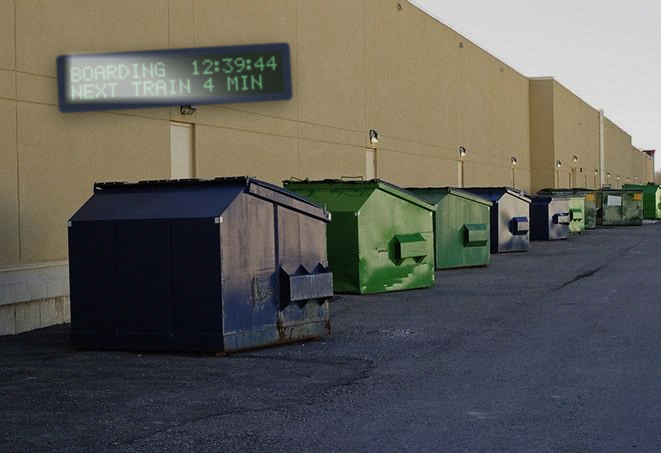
12:39:44
